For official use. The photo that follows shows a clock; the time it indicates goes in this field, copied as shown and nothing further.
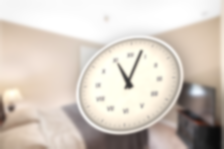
11:03
